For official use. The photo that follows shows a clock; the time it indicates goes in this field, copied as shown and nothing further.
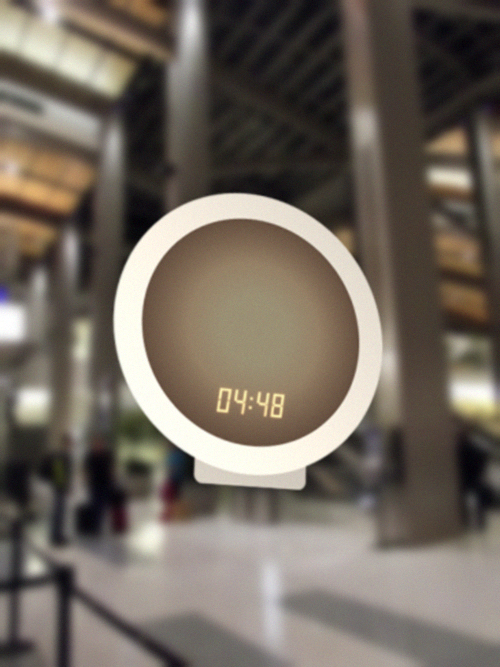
4:48
